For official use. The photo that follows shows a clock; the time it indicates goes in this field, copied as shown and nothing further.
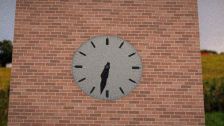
6:32
